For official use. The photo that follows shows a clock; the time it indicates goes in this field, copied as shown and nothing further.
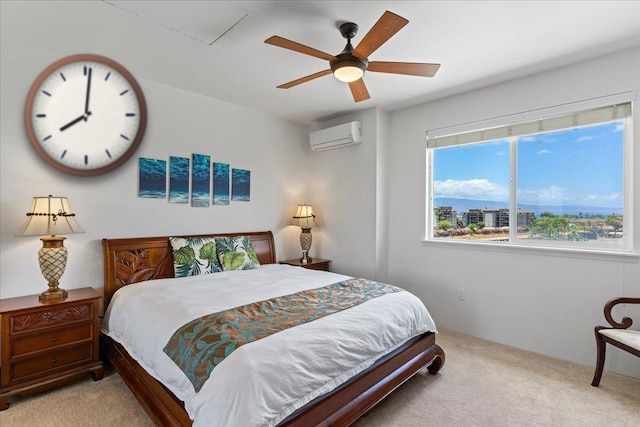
8:01
